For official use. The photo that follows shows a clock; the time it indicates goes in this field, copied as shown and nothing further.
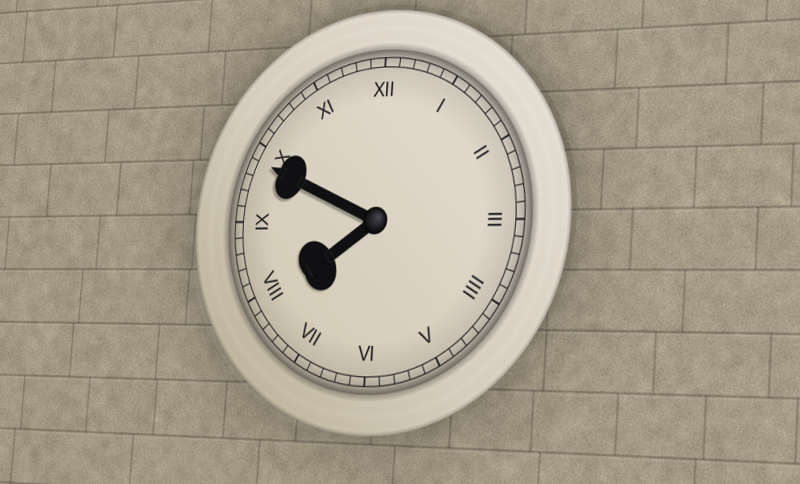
7:49
